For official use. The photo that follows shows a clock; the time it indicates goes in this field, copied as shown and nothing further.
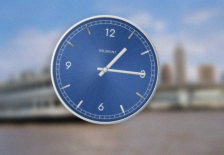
1:15
